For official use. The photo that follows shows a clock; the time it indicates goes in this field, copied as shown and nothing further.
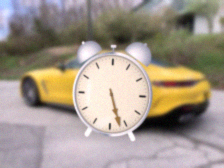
5:27
